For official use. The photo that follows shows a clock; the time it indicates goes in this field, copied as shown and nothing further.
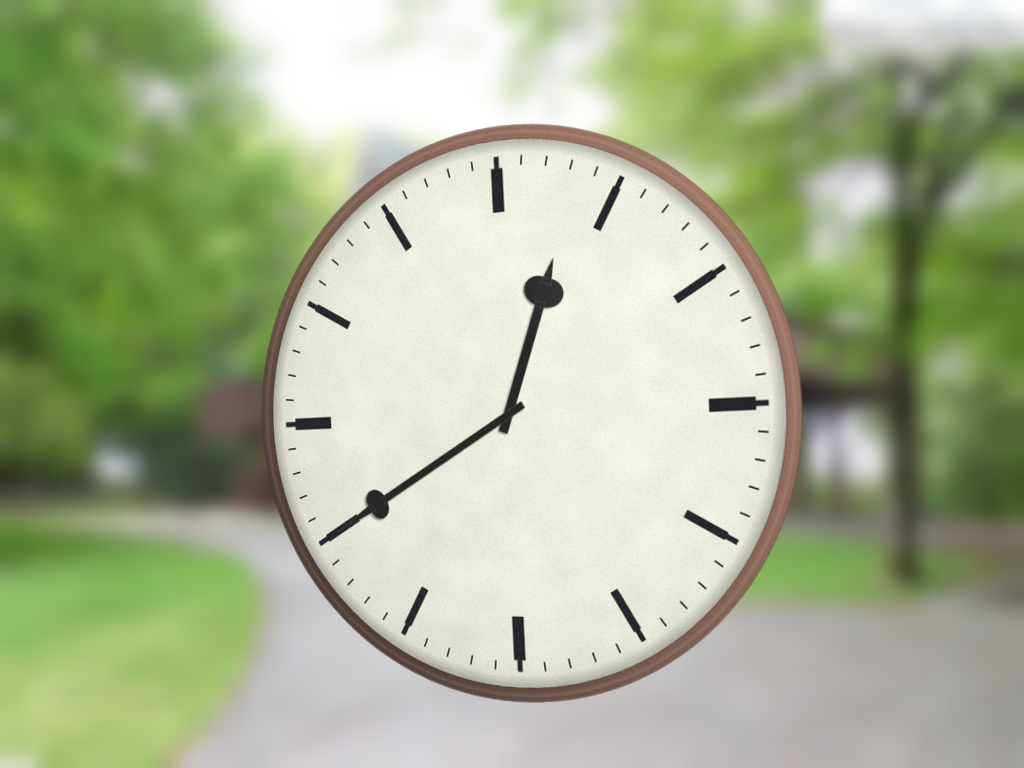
12:40
